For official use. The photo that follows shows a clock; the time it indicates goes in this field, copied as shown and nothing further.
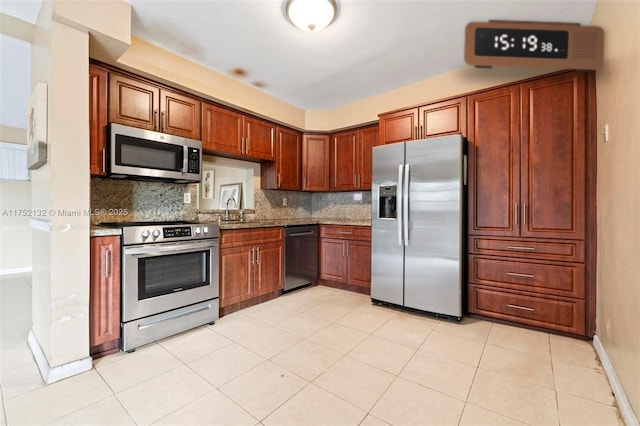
15:19
